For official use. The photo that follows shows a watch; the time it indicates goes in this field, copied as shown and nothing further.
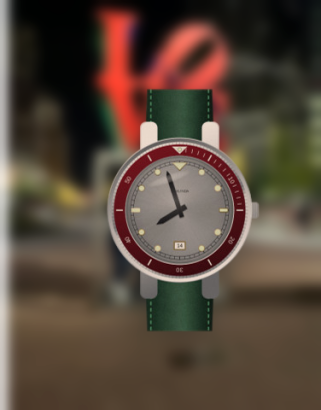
7:57
